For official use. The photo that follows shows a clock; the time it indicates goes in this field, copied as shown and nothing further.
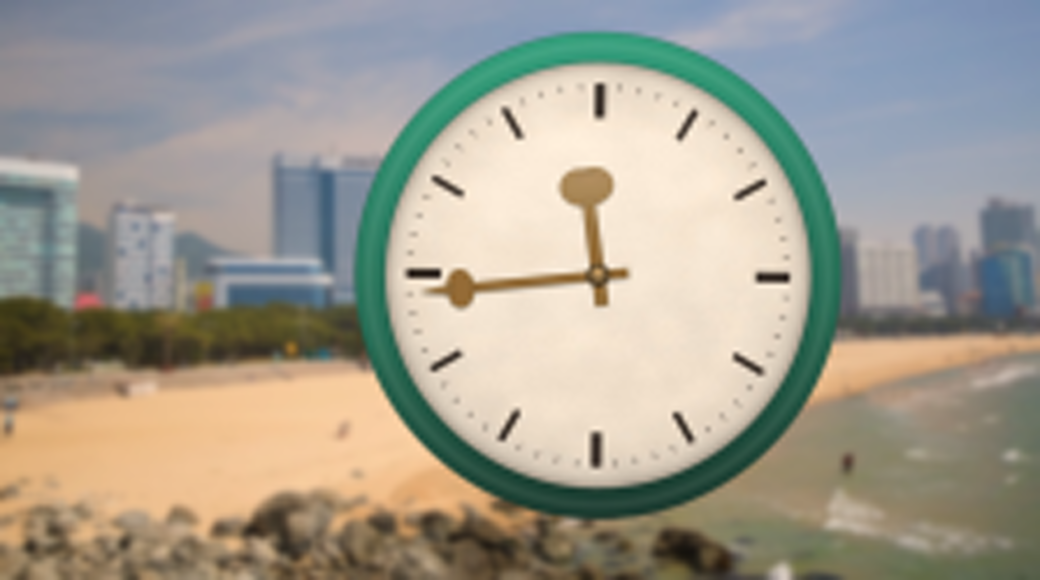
11:44
